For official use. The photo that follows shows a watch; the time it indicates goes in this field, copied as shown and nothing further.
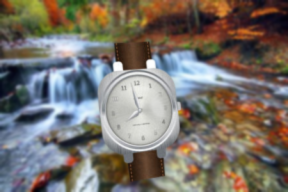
7:58
